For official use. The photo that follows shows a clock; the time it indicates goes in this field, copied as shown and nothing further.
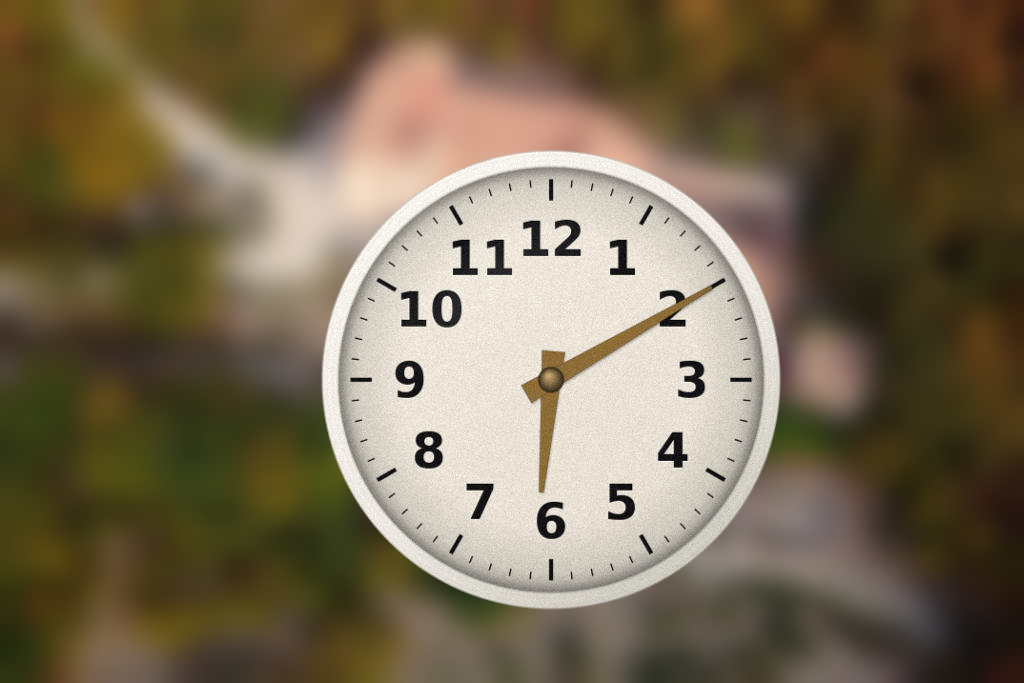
6:10
